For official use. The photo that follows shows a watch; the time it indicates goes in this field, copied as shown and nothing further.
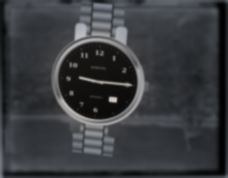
9:15
